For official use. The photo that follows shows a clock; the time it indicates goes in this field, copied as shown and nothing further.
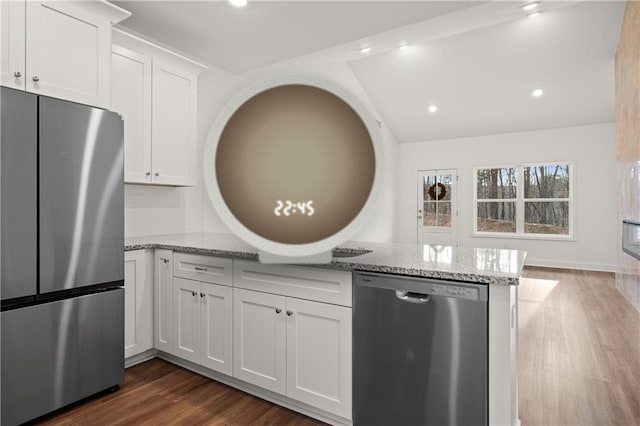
22:45
